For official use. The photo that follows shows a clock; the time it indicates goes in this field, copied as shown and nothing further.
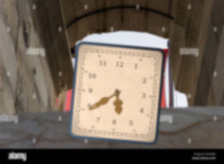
5:39
